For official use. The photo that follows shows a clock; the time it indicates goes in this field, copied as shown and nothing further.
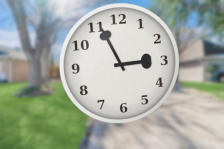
2:56
